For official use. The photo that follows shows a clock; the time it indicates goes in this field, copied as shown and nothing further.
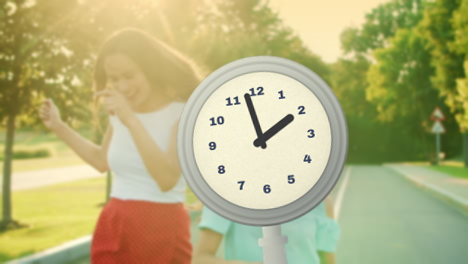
1:58
